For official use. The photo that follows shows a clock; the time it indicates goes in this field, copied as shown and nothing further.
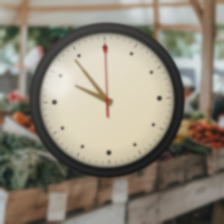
9:54:00
